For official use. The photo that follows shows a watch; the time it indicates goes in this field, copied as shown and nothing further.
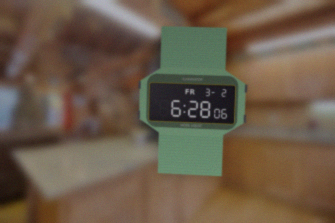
6:28:06
